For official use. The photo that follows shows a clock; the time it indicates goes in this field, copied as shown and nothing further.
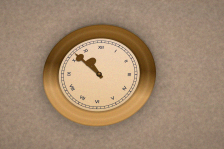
10:52
